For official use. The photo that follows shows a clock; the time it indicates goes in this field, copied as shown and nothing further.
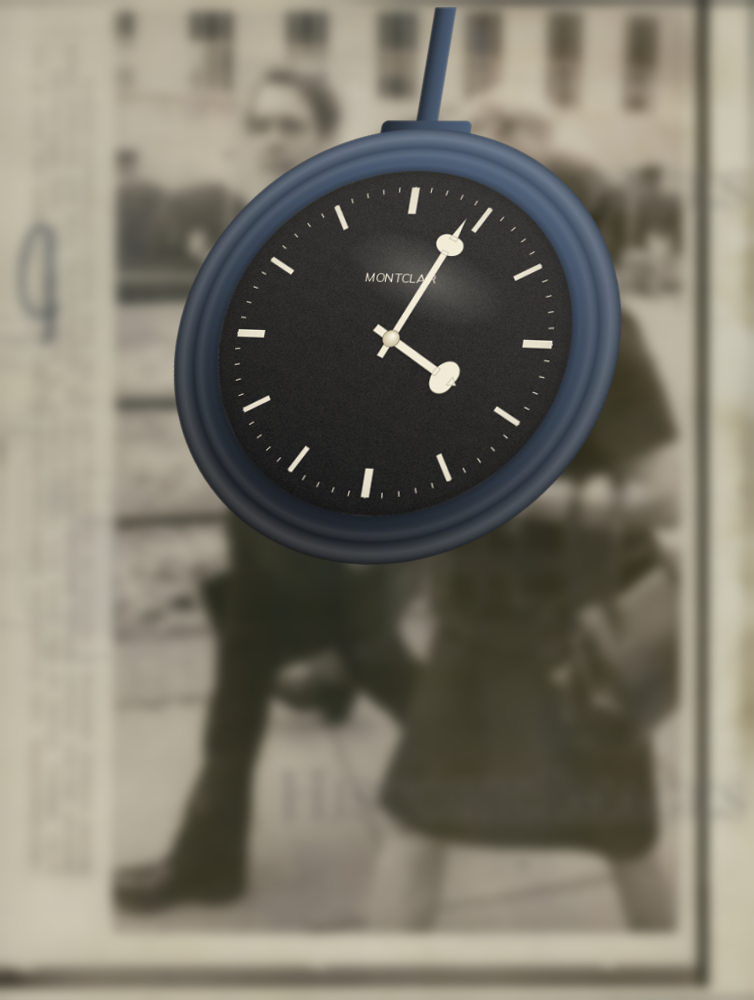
4:04
